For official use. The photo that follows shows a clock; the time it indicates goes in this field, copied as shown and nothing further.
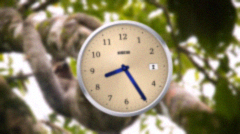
8:25
